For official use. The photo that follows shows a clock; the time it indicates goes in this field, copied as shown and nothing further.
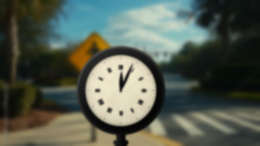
12:04
